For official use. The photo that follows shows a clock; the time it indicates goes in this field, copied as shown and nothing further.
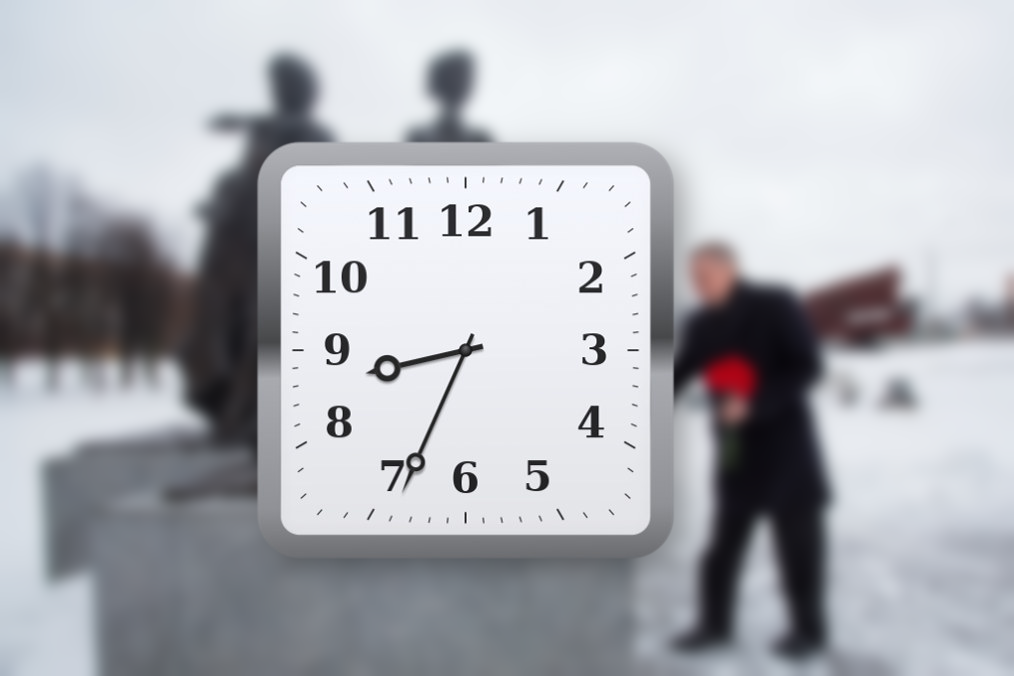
8:34
